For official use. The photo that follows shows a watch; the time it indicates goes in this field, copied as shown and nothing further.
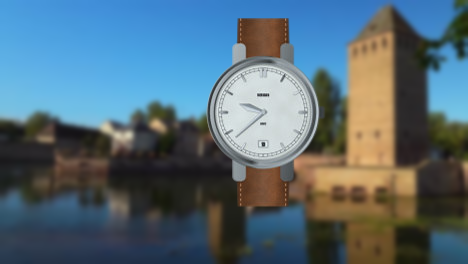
9:38
